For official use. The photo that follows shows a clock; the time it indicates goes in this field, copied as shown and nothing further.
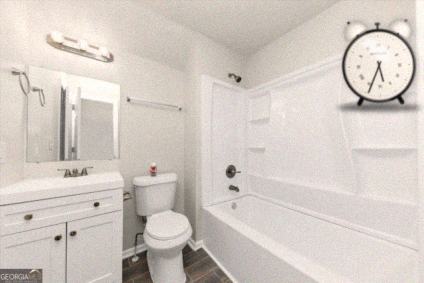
5:34
